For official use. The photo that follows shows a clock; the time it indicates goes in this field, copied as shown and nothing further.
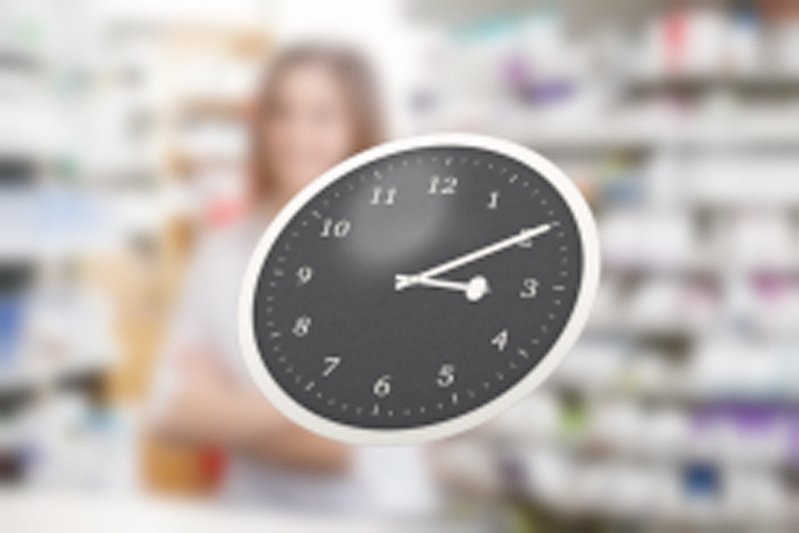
3:10
